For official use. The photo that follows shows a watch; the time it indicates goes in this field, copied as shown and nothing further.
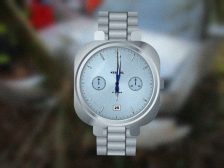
6:01
